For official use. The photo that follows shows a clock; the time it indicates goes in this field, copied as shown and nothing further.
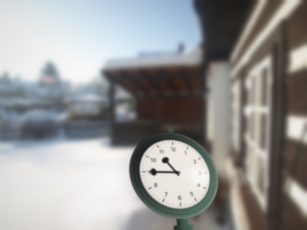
10:45
